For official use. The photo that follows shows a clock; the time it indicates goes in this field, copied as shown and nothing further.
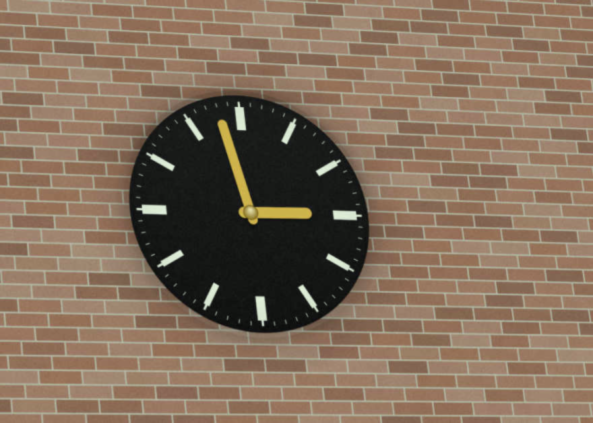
2:58
